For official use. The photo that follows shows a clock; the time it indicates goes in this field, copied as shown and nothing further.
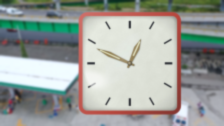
12:49
